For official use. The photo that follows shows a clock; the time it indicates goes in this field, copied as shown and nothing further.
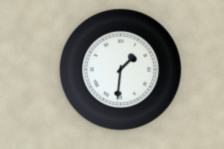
1:31
